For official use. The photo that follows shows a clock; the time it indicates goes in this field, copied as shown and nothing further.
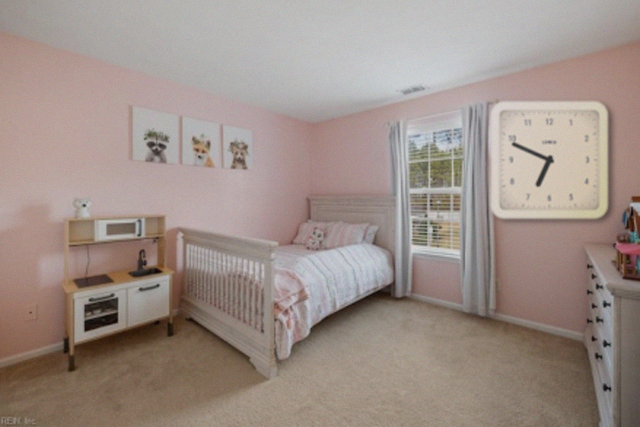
6:49
